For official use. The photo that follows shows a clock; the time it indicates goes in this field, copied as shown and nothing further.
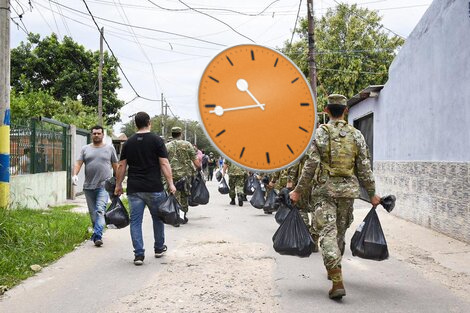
10:44
